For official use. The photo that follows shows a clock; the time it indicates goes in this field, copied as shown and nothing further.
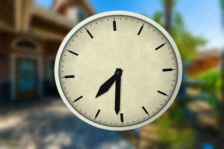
7:31
